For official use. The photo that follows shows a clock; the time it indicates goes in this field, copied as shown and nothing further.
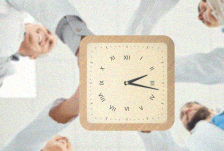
2:17
